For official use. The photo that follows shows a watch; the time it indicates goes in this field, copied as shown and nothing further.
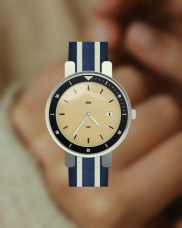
4:36
